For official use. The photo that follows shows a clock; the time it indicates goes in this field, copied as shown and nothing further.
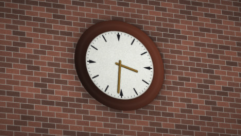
3:31
